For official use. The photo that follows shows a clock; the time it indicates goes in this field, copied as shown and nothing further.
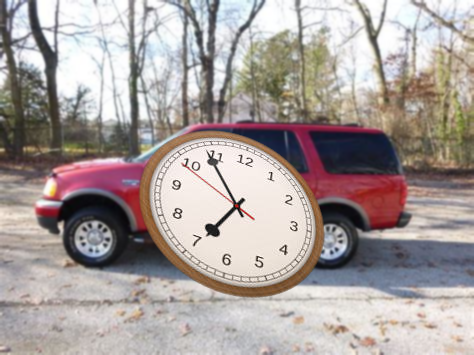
6:53:49
